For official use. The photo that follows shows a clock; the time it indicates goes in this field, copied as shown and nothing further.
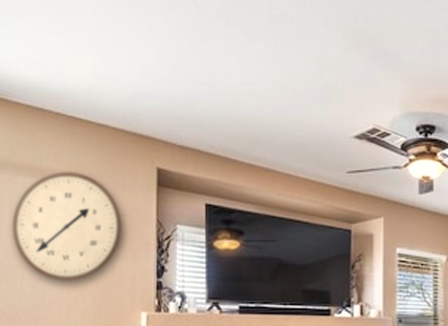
1:38
